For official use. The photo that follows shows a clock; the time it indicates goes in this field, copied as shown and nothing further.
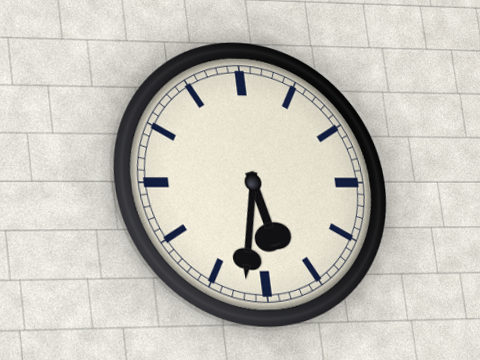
5:32
